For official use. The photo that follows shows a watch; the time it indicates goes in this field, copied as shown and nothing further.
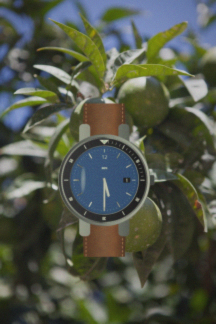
5:30
